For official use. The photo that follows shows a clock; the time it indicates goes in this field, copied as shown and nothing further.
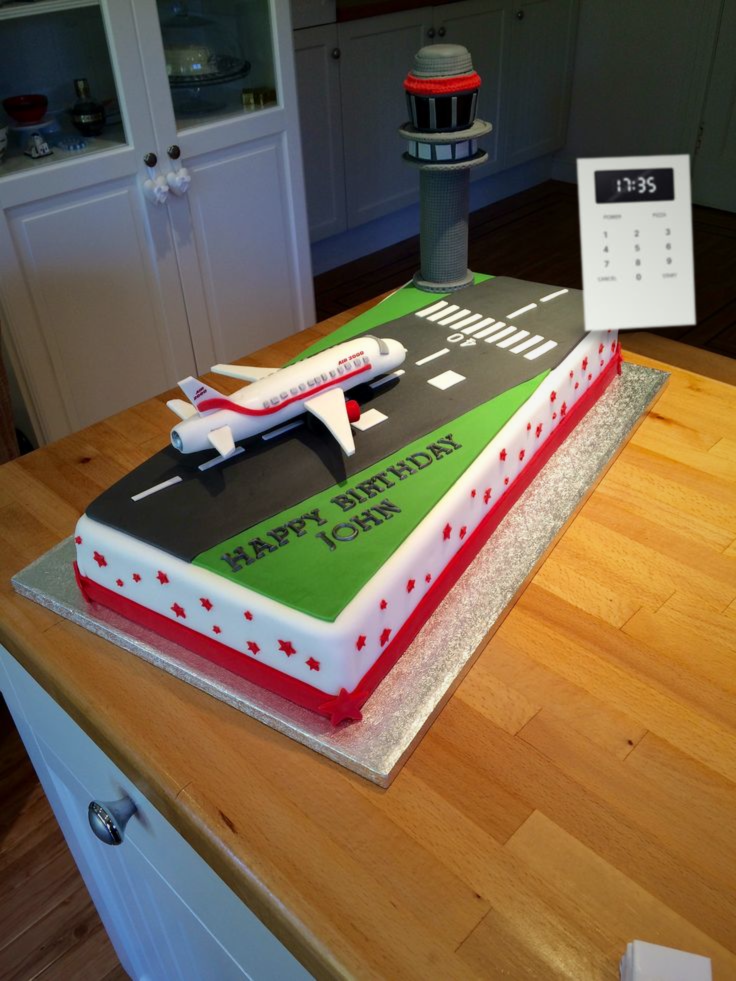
17:35
